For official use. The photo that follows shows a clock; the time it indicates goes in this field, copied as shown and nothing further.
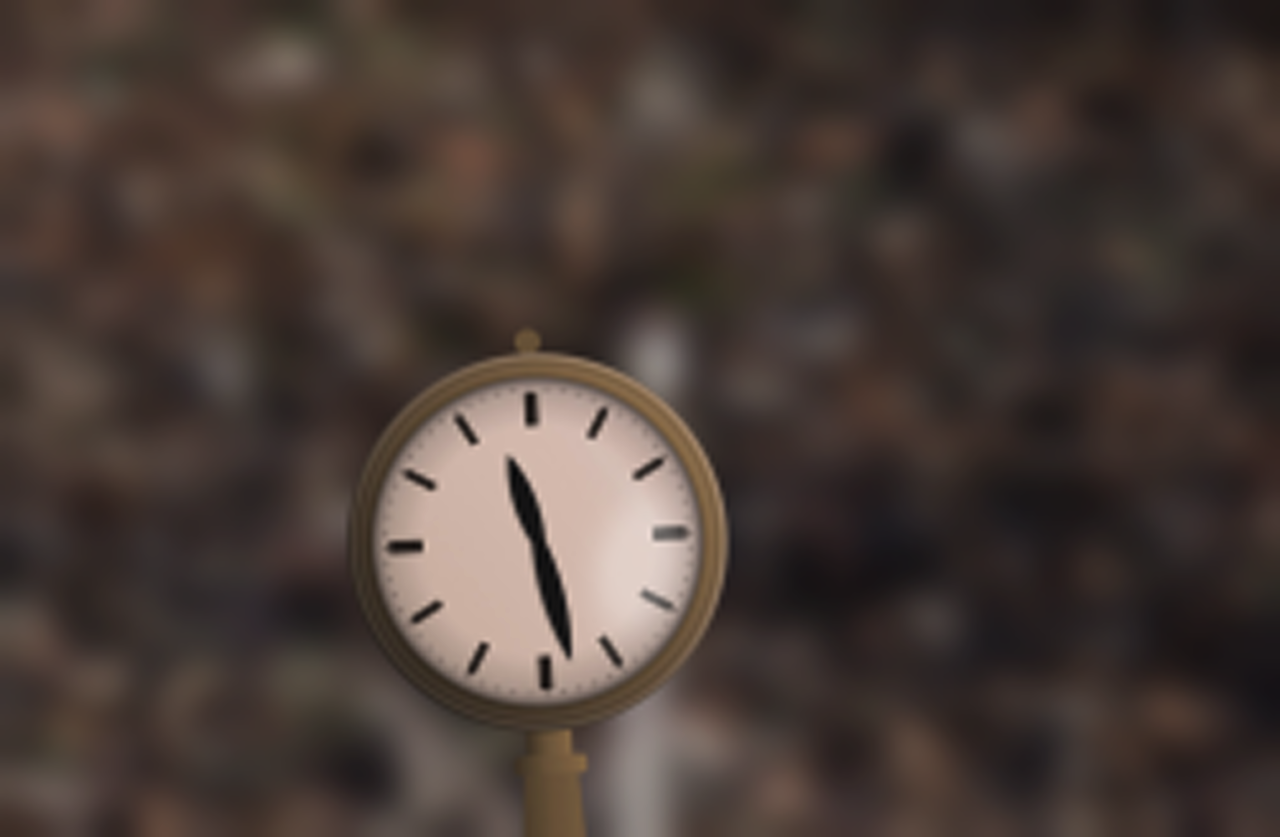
11:28
